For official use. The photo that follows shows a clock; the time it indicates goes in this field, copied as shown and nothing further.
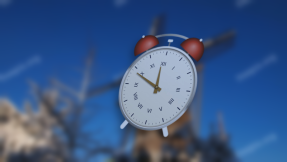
11:49
